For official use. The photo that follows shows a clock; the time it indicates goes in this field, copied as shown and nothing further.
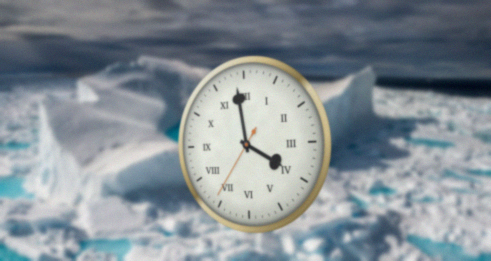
3:58:36
